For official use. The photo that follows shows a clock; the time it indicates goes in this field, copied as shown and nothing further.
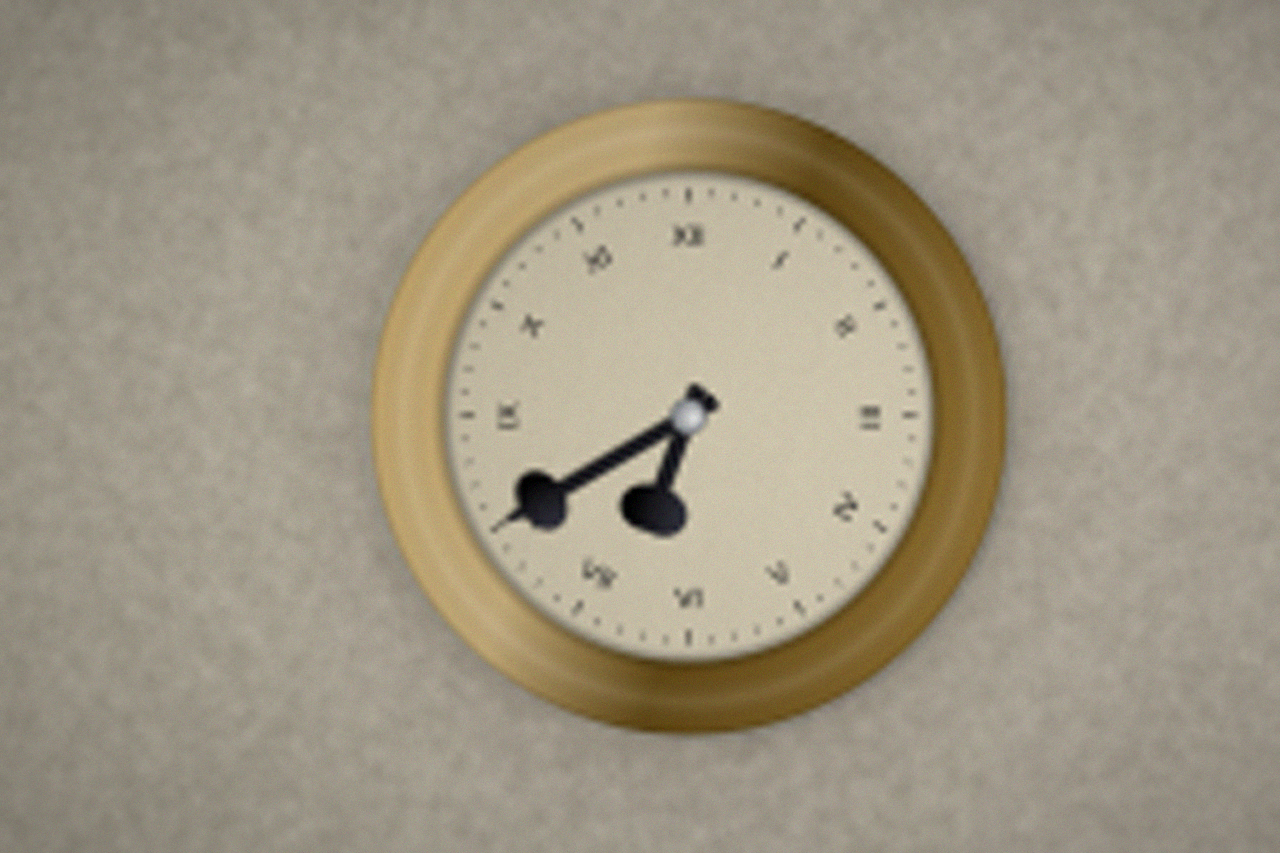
6:40
